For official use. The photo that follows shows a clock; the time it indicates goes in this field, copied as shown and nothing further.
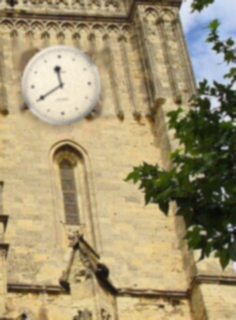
11:40
